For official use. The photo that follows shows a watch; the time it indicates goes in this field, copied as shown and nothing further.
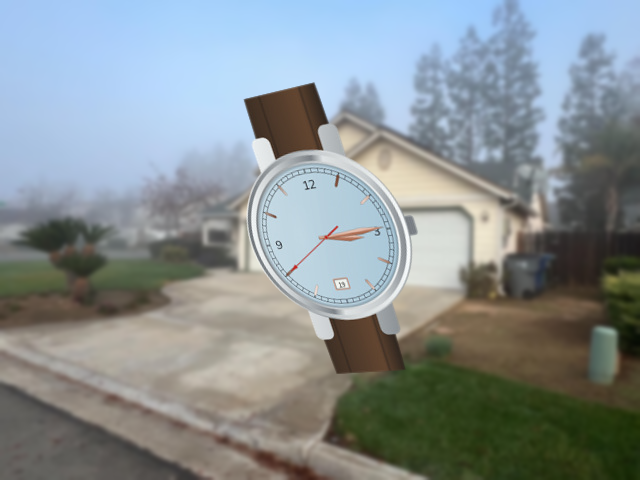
3:14:40
